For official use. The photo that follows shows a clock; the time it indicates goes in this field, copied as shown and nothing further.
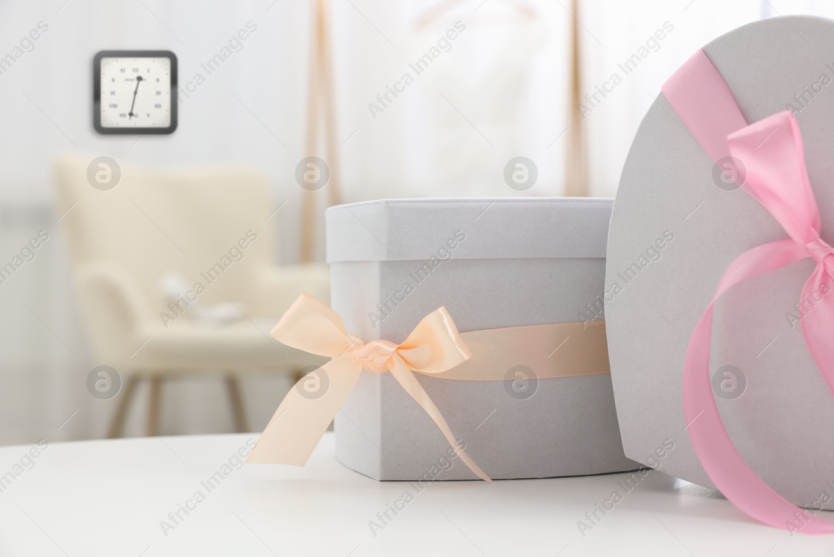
12:32
